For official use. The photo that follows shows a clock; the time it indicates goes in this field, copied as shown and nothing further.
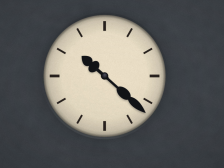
10:22
